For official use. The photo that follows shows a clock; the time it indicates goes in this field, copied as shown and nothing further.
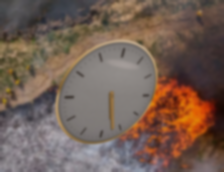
5:27
